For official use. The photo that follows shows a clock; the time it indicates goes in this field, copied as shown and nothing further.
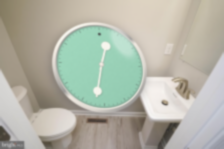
12:32
